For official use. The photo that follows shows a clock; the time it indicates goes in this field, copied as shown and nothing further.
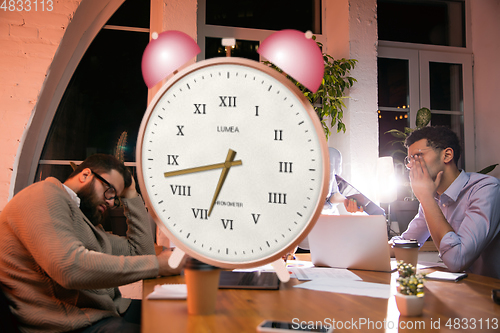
6:43
